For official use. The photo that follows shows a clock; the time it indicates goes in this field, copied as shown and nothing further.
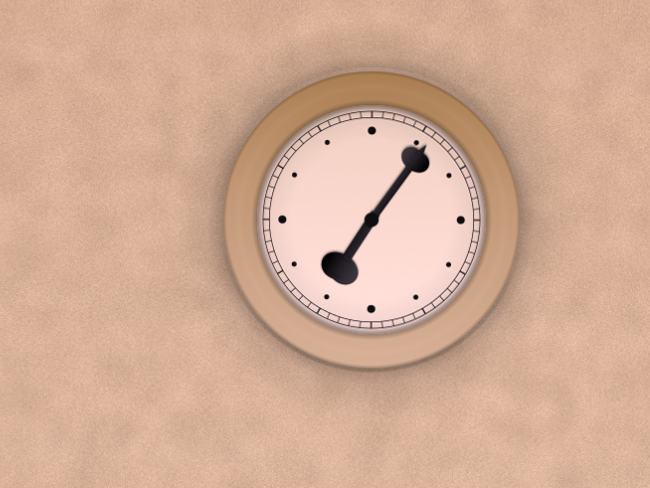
7:06
